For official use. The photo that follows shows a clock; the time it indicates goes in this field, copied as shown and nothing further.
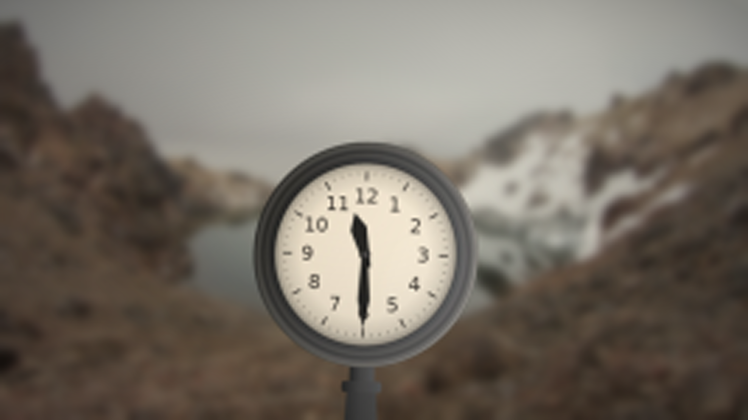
11:30
